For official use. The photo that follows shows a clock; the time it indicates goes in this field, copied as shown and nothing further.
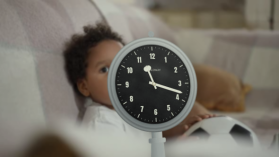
11:18
